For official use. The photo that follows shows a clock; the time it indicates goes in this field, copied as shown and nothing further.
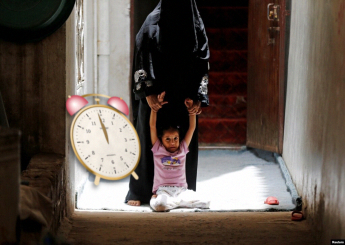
11:59
